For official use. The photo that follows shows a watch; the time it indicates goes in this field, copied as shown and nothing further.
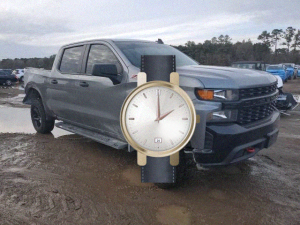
2:00
